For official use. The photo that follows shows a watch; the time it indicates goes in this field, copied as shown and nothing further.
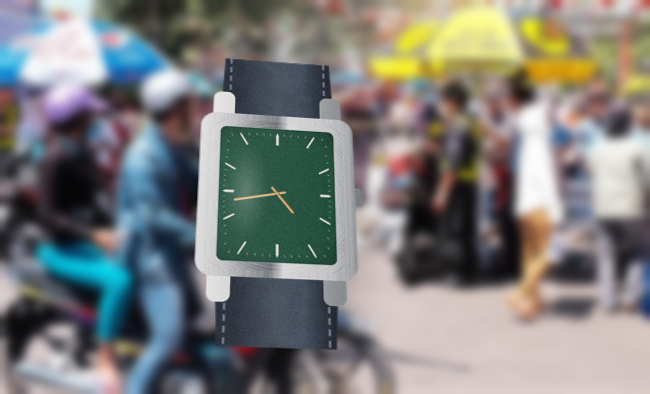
4:43
